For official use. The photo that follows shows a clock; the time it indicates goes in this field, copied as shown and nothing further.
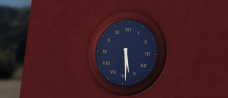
5:29
